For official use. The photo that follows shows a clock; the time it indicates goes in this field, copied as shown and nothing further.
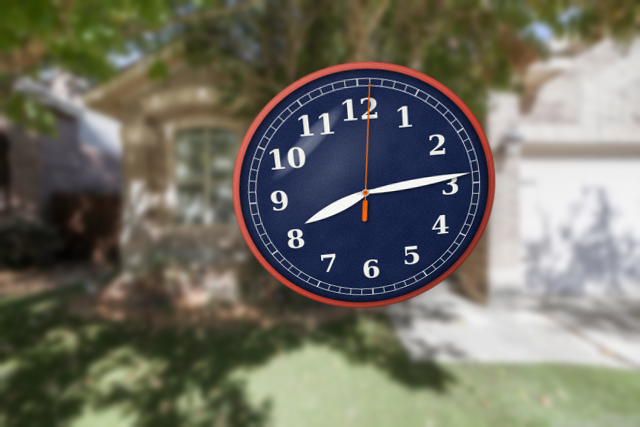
8:14:01
